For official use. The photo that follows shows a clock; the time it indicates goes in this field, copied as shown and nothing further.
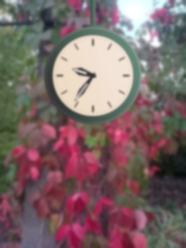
9:36
